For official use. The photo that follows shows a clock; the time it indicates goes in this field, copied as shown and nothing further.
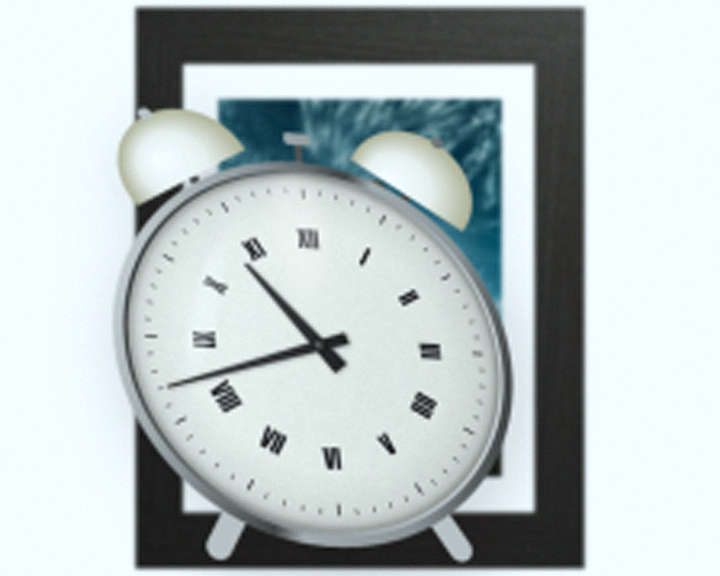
10:42
